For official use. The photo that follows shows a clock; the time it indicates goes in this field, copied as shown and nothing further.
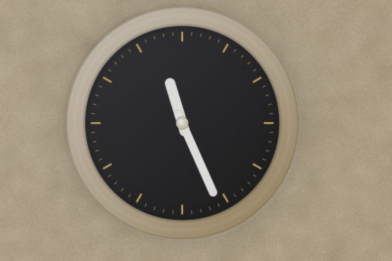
11:26
